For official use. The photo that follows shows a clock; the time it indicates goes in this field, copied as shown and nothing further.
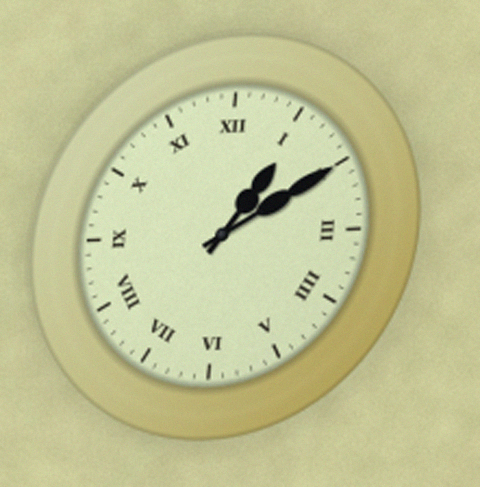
1:10
